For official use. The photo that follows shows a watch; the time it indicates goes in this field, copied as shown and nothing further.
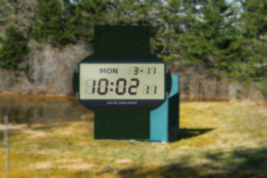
10:02:11
